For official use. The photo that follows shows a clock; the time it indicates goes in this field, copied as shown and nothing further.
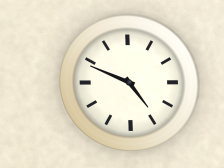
4:49
